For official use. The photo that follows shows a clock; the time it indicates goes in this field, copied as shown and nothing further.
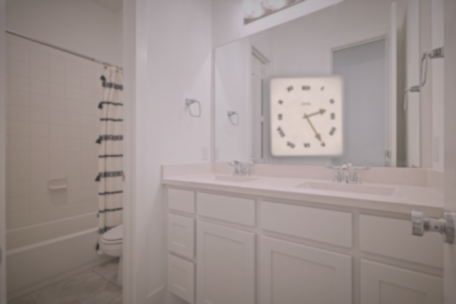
2:25
